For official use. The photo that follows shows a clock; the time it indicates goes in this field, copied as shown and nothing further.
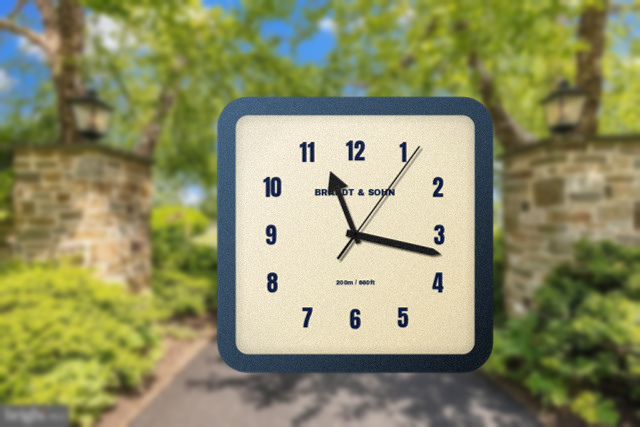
11:17:06
